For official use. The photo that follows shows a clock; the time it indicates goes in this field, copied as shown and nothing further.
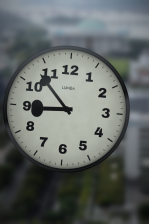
8:53
